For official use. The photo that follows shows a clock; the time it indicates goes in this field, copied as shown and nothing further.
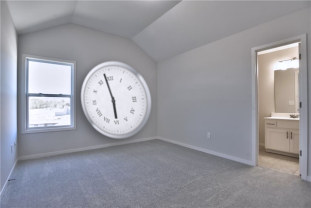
5:58
